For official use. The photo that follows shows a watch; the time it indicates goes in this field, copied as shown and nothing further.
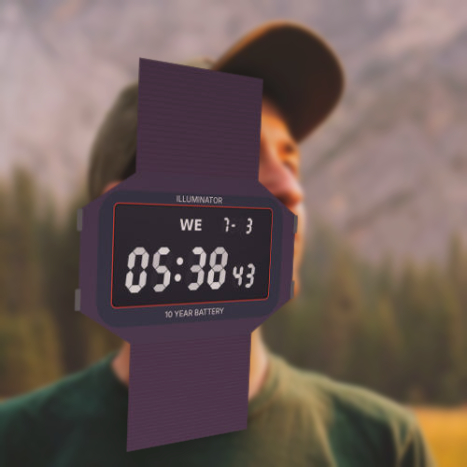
5:38:43
